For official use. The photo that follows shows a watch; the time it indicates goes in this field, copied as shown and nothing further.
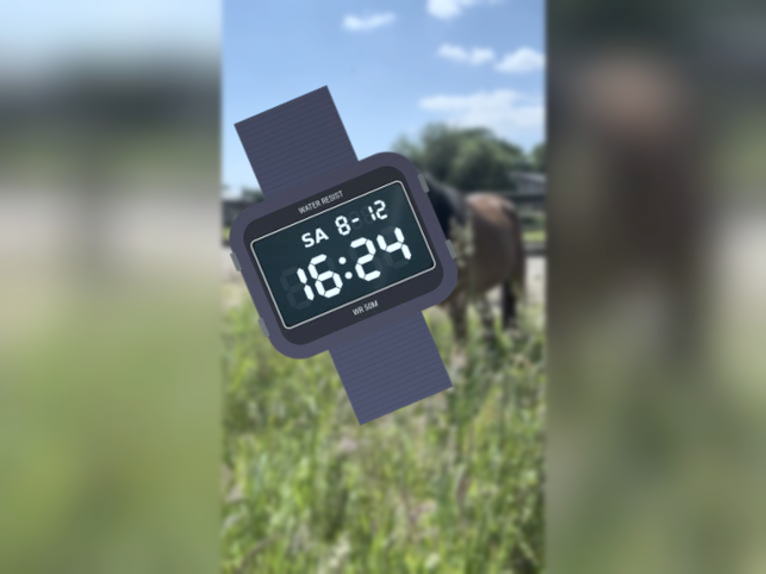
16:24
